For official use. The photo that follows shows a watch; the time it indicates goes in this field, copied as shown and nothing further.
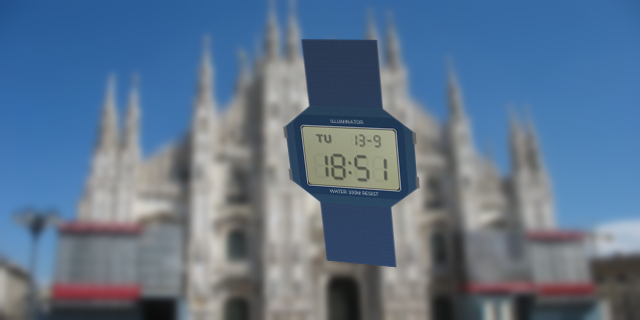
18:51
